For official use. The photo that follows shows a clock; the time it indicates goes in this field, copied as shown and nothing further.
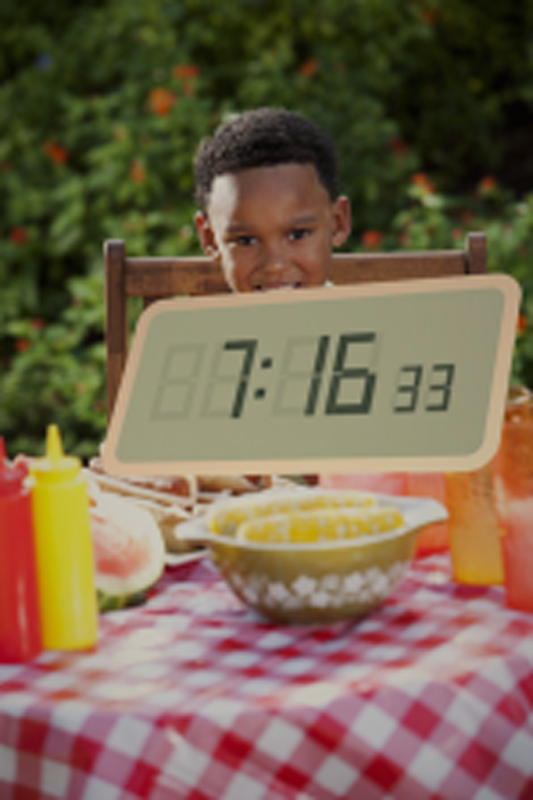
7:16:33
